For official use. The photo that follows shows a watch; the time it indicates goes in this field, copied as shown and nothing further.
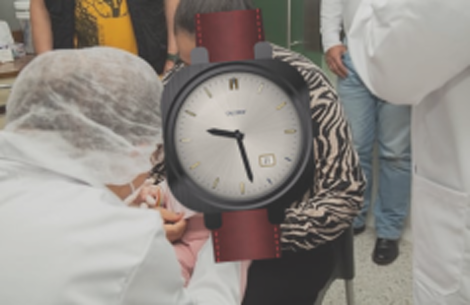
9:28
